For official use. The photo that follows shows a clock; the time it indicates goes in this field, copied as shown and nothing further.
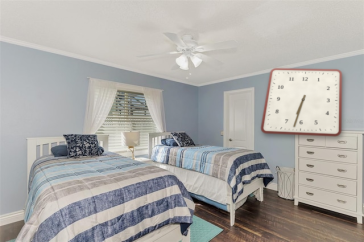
6:32
